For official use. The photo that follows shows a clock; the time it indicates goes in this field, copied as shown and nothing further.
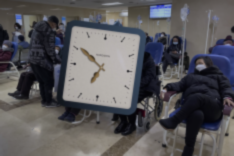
6:51
